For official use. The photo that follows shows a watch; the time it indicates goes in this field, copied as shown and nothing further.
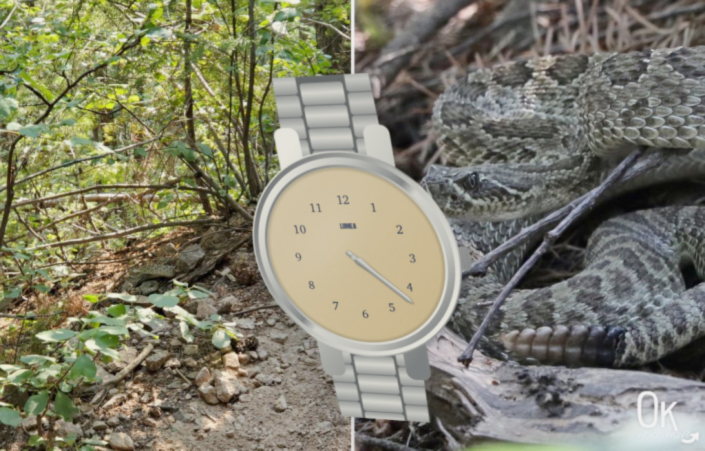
4:22
